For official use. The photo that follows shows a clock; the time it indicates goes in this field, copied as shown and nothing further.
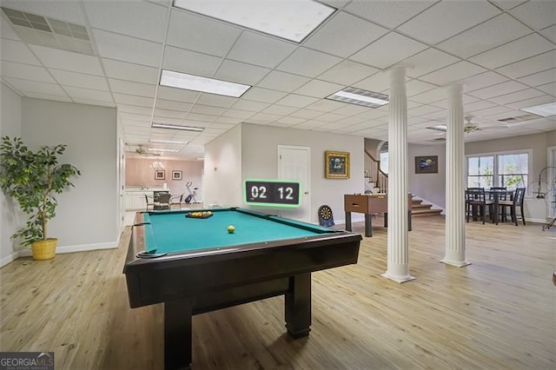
2:12
